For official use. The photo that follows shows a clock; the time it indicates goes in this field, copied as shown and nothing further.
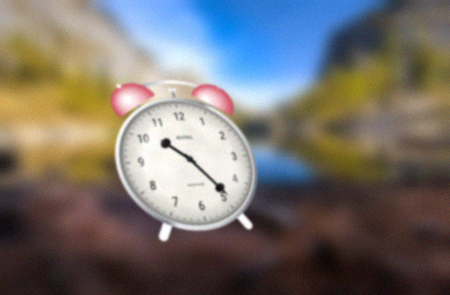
10:24
